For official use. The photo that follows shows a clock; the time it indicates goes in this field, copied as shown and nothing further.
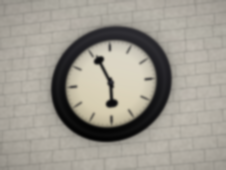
5:56
